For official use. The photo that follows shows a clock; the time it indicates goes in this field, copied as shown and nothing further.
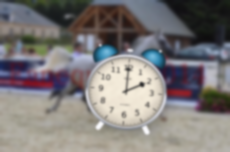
2:00
